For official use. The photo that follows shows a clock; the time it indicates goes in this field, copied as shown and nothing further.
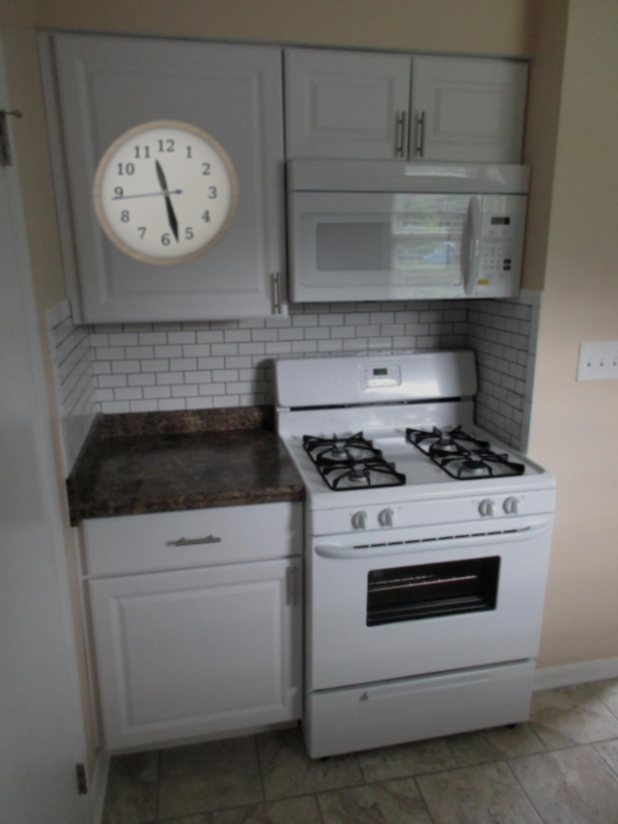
11:27:44
